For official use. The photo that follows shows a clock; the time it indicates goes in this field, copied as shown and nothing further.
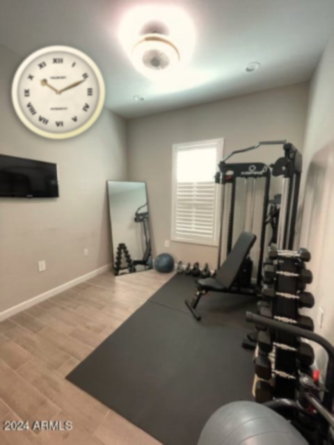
10:11
